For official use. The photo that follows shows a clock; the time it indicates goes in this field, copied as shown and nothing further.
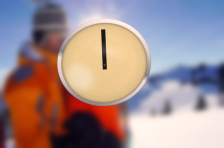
12:00
